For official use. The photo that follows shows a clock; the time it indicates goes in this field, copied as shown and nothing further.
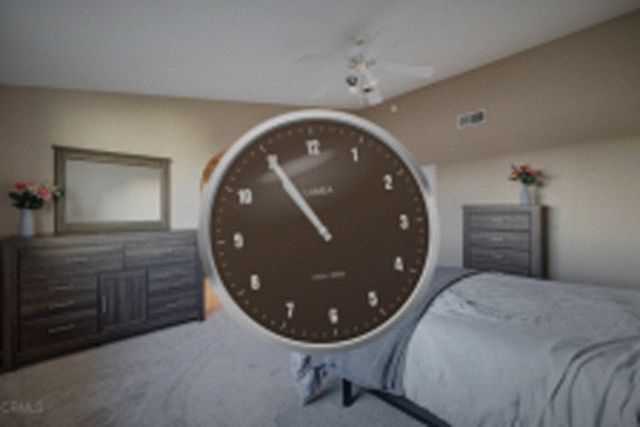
10:55
